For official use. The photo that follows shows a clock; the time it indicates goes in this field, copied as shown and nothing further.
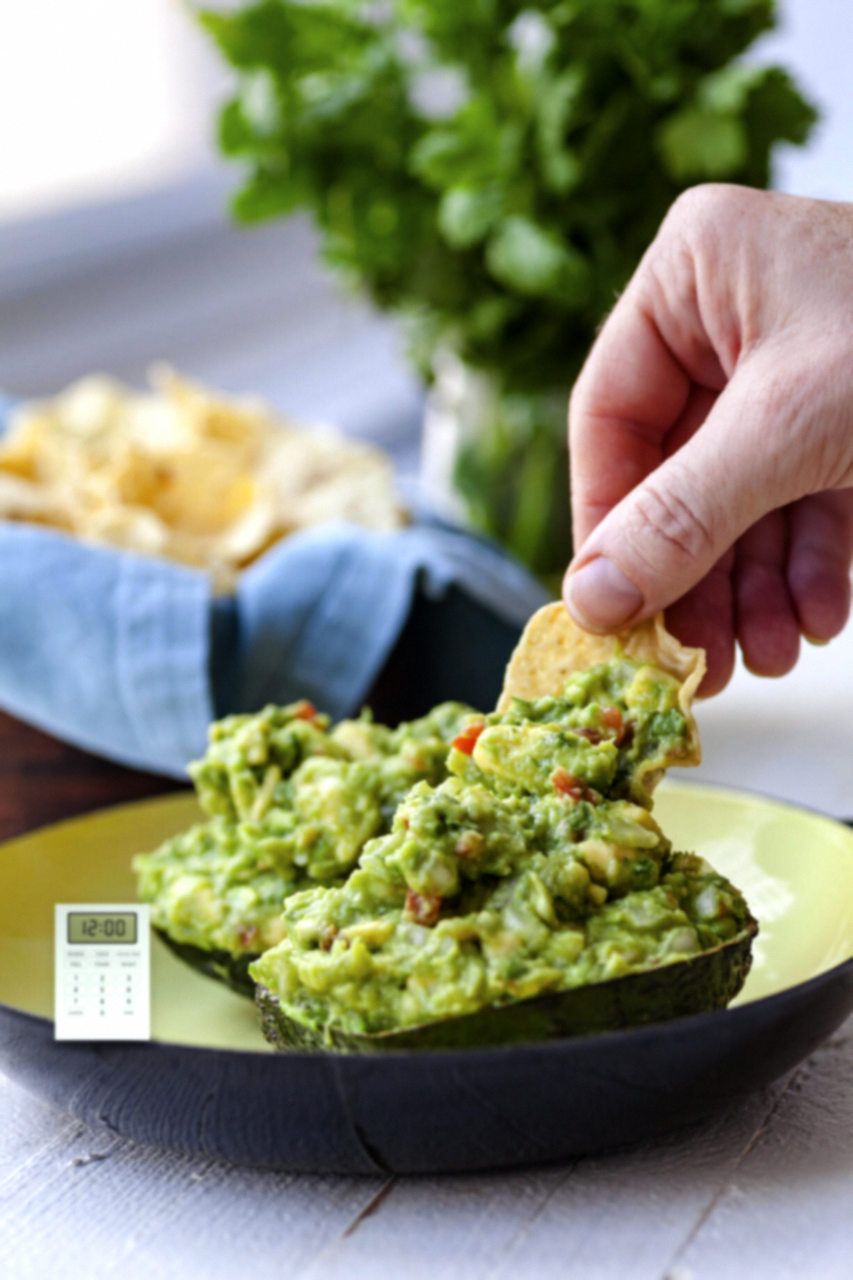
12:00
